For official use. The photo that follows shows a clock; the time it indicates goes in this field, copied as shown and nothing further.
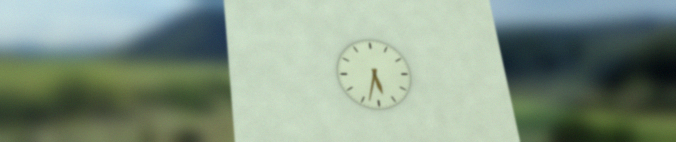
5:33
